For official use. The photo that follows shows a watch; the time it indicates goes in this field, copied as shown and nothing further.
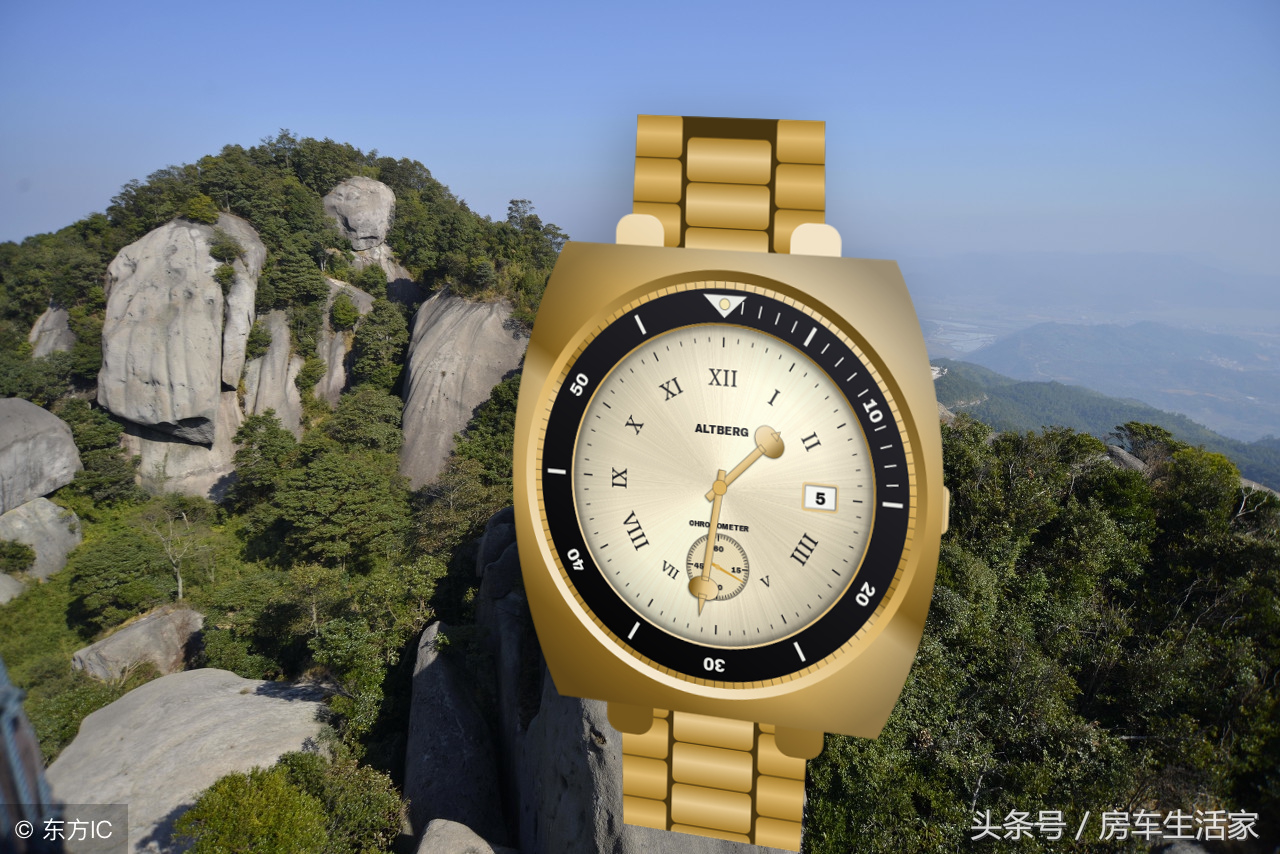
1:31:19
